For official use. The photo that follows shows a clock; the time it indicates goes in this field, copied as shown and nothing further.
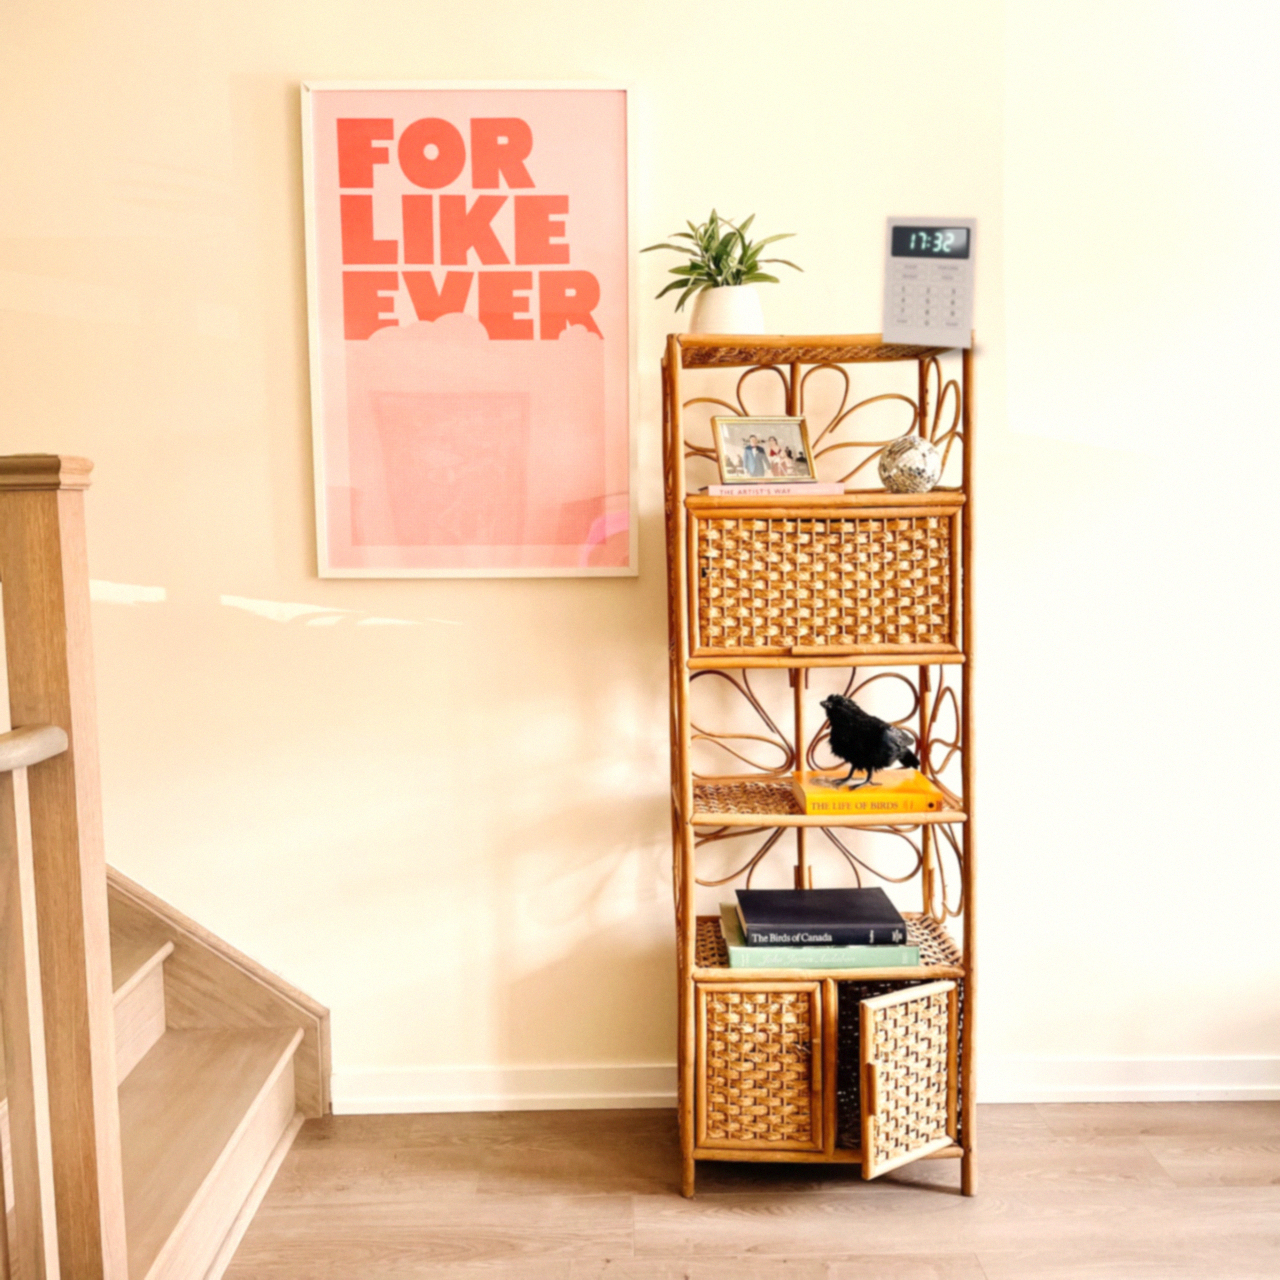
17:32
